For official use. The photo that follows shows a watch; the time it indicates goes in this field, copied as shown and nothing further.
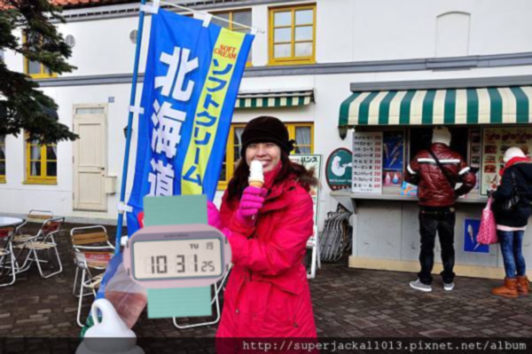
10:31
